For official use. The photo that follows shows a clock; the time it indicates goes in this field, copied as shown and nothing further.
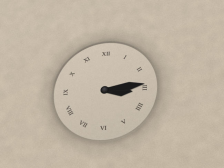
3:14
